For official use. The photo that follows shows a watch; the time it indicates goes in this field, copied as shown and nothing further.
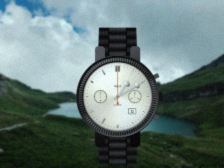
1:10
